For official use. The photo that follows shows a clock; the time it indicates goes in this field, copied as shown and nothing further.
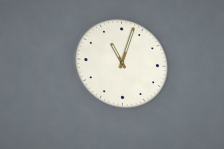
11:03
